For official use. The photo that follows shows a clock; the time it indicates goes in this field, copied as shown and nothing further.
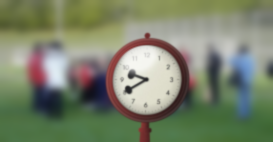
9:40
